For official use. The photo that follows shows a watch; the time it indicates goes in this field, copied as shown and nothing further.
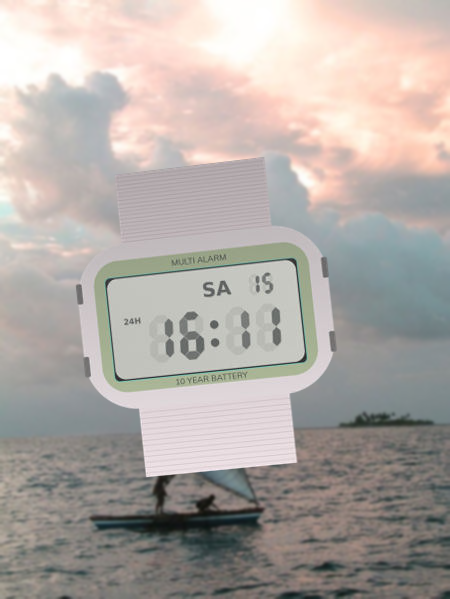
16:11
